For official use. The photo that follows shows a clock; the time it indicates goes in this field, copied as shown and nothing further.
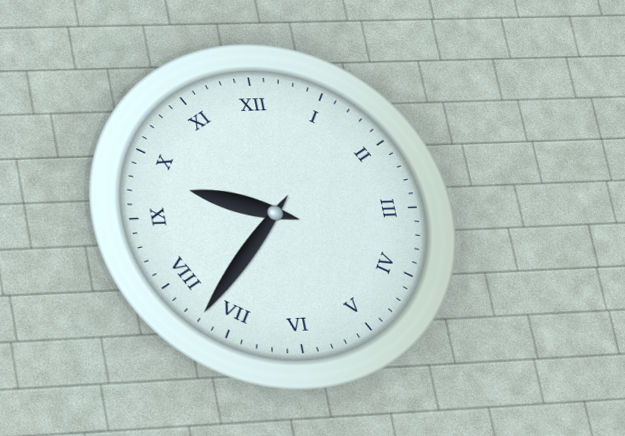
9:37
